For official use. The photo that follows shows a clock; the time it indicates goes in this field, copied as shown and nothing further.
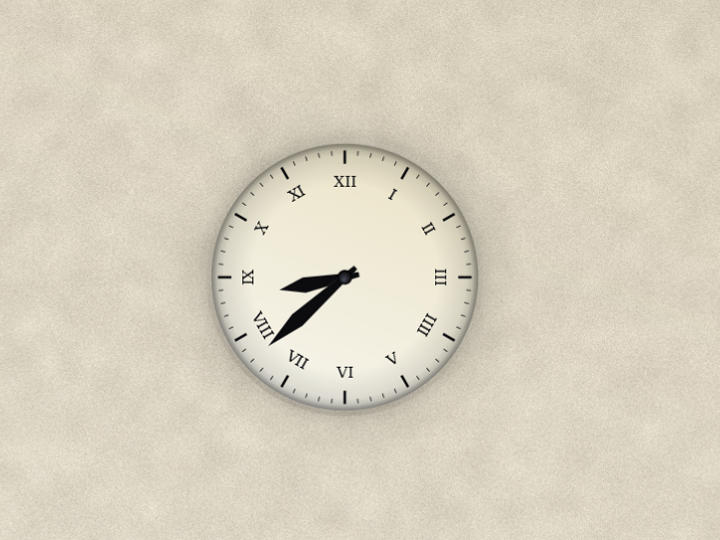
8:38
